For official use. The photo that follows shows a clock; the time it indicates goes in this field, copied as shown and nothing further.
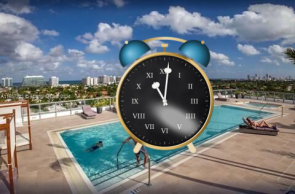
11:01
